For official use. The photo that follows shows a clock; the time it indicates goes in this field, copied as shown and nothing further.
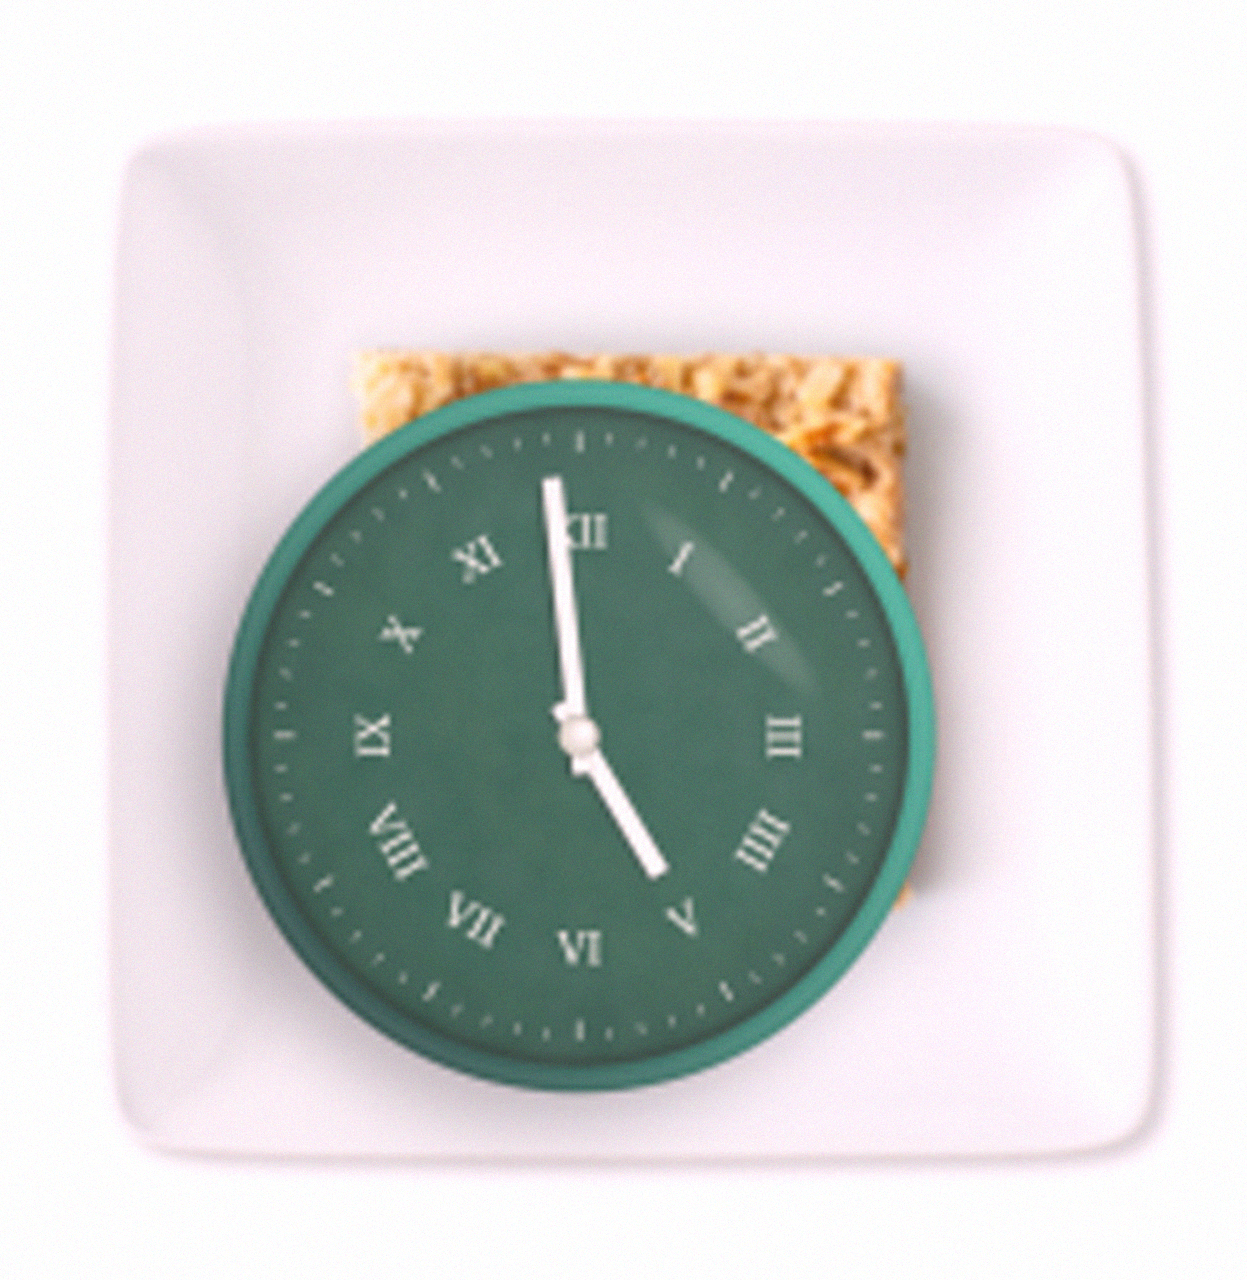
4:59
